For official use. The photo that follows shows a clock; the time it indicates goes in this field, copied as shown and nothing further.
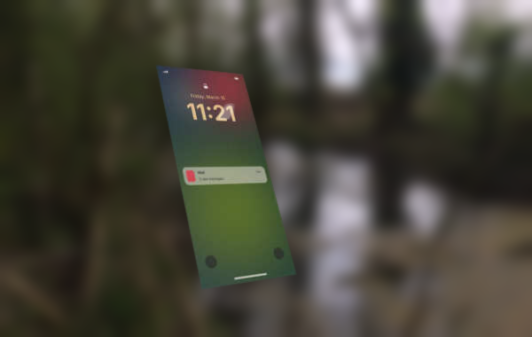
11:21
